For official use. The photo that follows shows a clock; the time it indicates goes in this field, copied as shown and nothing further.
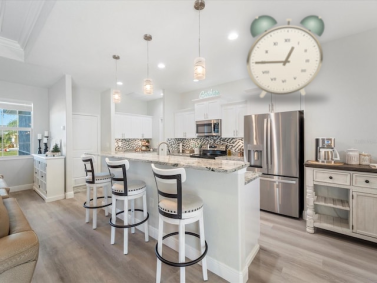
12:45
